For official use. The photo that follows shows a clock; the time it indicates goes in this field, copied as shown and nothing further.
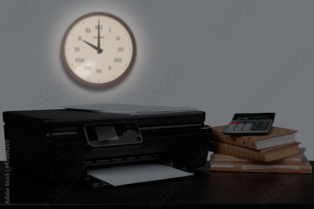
10:00
